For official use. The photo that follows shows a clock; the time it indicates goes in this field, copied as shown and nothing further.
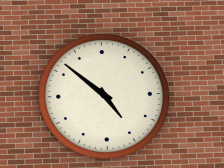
4:52
